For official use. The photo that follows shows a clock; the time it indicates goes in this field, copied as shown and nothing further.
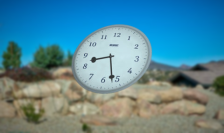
8:27
